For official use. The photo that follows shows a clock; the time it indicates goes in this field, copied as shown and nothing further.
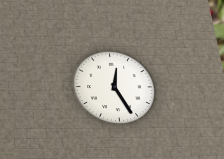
12:26
